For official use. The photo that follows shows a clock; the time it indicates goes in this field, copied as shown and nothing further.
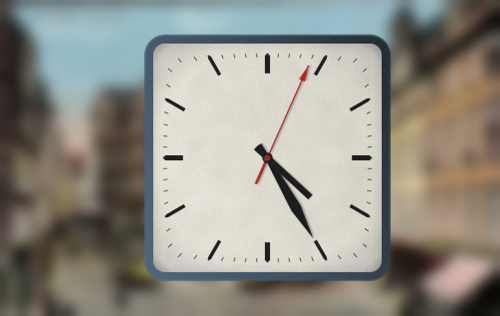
4:25:04
